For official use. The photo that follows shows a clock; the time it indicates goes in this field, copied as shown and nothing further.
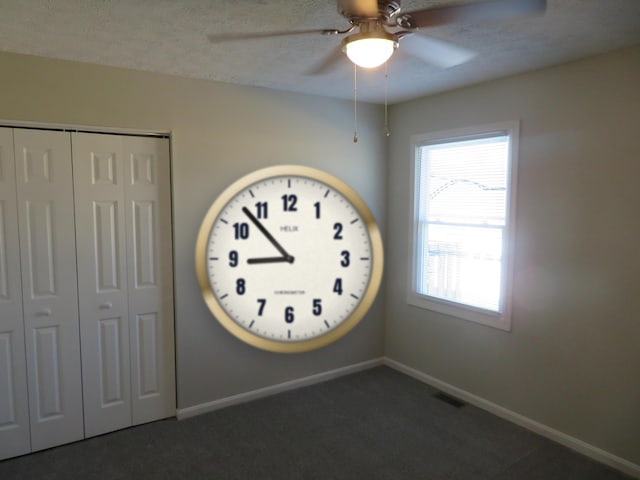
8:53
